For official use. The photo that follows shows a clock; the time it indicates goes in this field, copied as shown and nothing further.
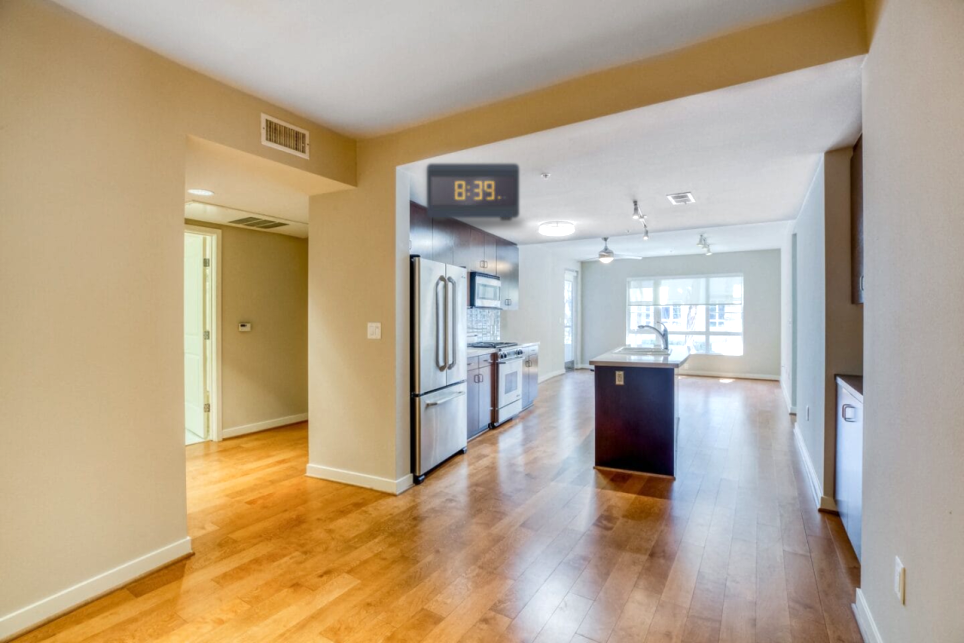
8:39
